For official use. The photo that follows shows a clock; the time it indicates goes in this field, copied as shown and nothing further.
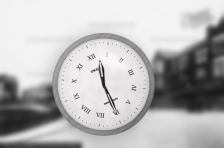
12:30
